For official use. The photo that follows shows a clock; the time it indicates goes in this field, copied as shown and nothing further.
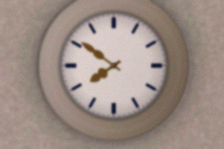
7:51
